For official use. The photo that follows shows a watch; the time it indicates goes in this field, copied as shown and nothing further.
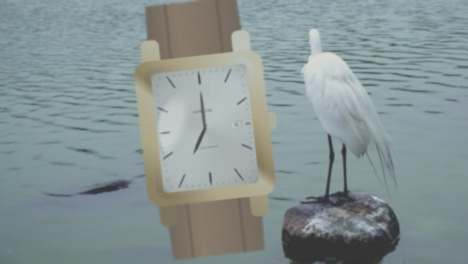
7:00
